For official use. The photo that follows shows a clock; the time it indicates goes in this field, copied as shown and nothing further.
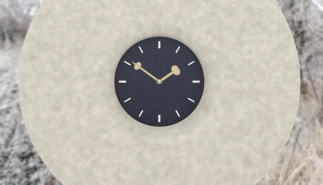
1:51
